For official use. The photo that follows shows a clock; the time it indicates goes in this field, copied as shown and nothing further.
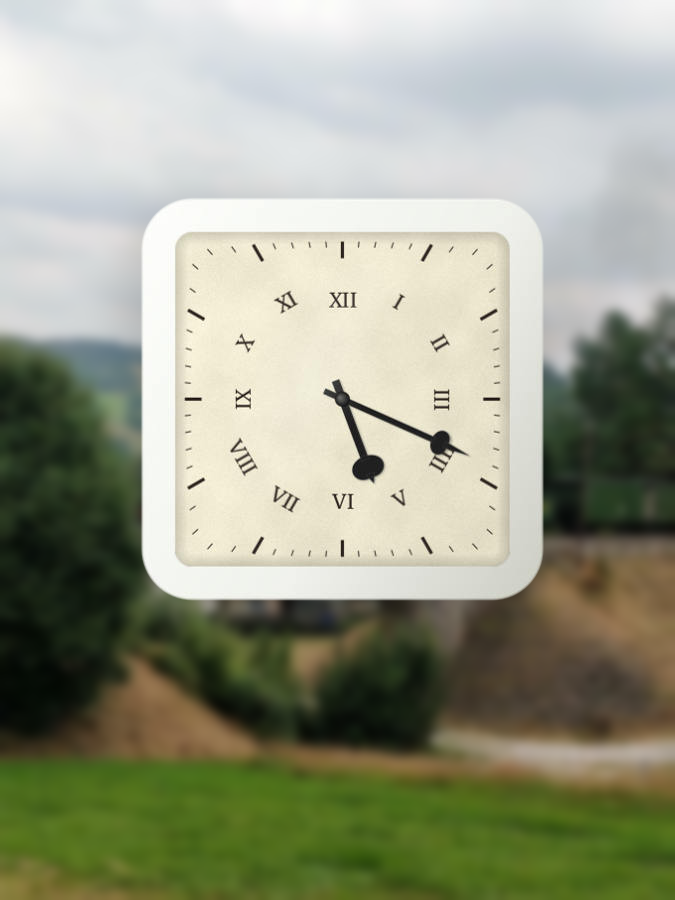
5:19
